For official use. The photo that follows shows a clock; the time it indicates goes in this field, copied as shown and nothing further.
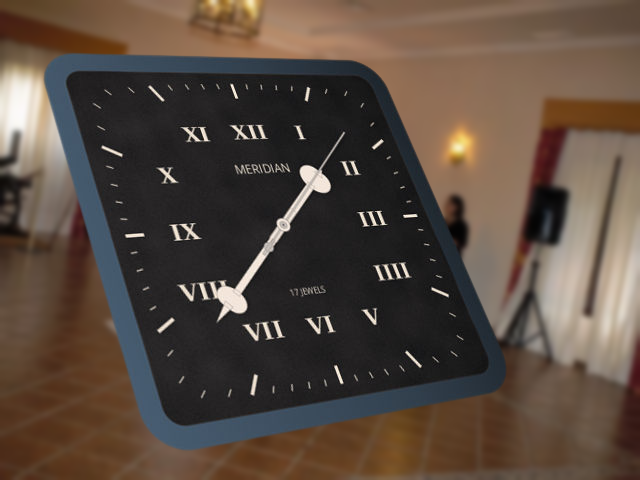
1:38:08
